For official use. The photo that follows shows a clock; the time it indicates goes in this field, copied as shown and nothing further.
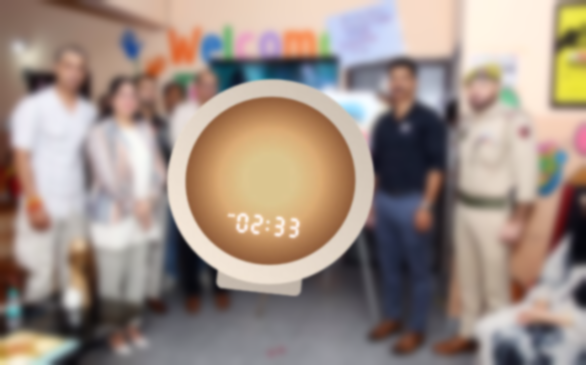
2:33
